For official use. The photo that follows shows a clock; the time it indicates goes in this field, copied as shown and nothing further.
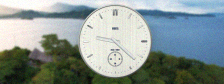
9:22
